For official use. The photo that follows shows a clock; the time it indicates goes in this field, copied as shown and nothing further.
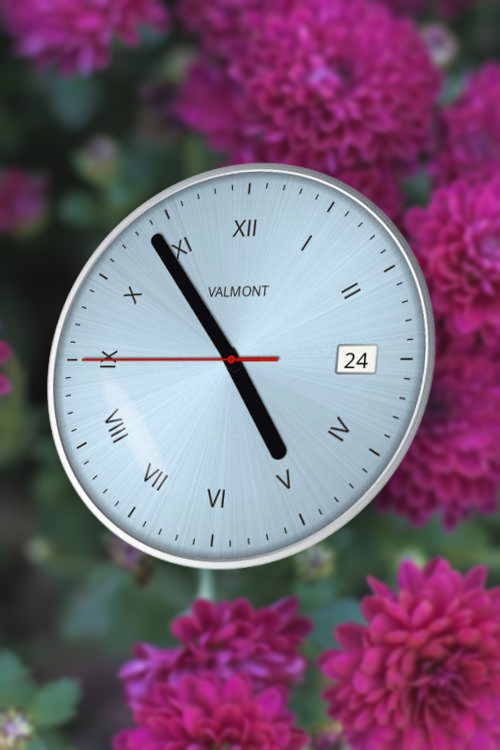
4:53:45
